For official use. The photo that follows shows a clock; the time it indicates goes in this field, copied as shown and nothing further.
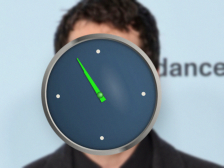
10:55
